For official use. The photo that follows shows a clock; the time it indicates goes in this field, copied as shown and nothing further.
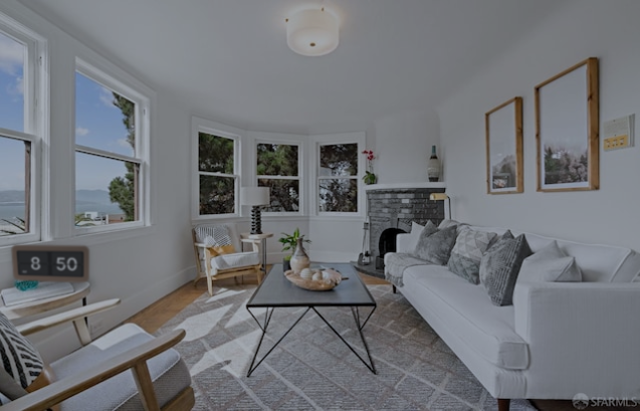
8:50
